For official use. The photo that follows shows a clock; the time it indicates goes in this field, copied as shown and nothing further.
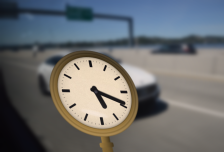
5:19
